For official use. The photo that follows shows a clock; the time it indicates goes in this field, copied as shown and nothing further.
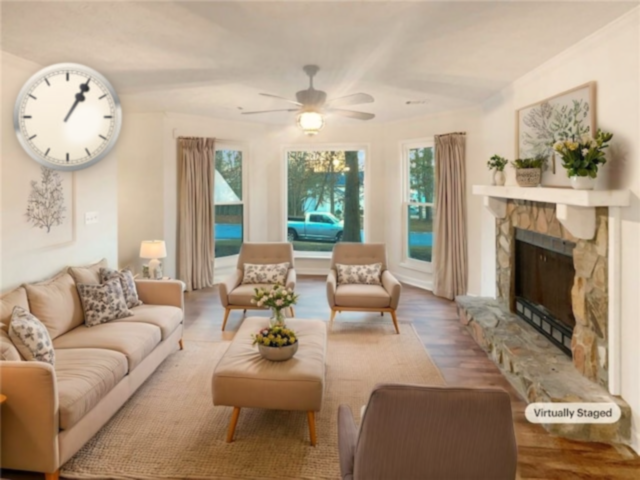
1:05
